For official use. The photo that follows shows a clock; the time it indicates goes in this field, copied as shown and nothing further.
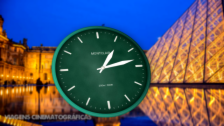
1:13
